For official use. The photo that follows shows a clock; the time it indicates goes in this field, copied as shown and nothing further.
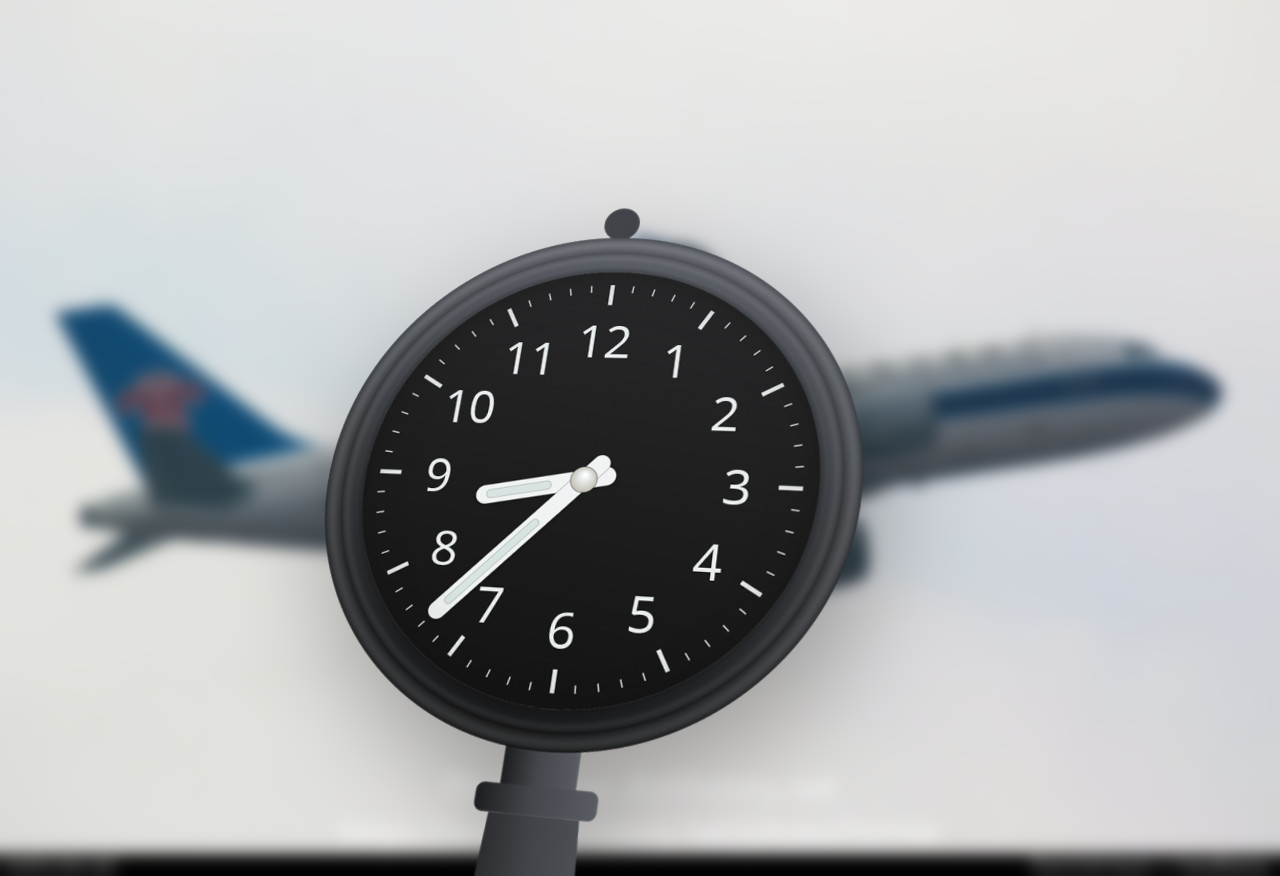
8:37
